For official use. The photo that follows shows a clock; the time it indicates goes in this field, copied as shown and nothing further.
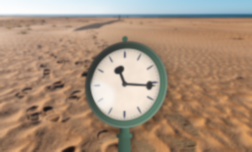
11:16
